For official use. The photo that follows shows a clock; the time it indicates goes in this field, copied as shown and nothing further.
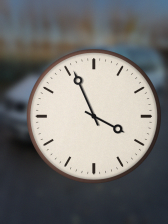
3:56
